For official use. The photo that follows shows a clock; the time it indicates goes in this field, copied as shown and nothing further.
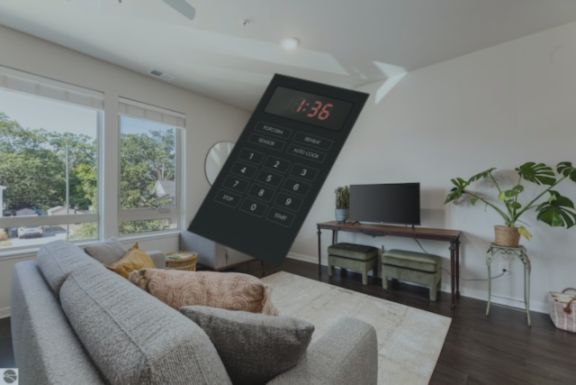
1:36
